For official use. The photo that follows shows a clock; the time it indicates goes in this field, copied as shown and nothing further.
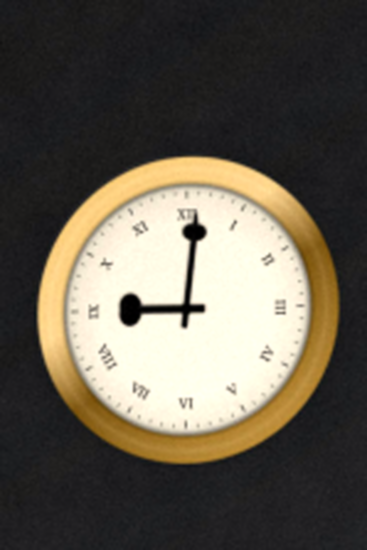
9:01
